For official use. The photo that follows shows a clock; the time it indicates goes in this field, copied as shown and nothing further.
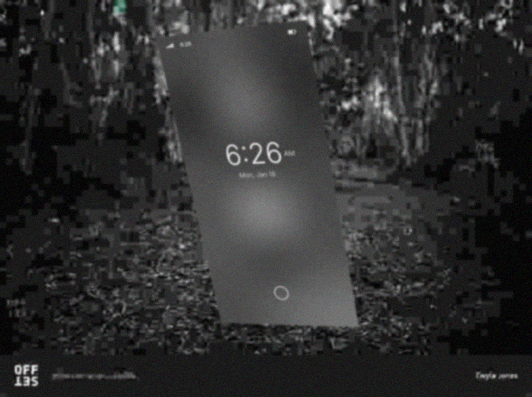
6:26
